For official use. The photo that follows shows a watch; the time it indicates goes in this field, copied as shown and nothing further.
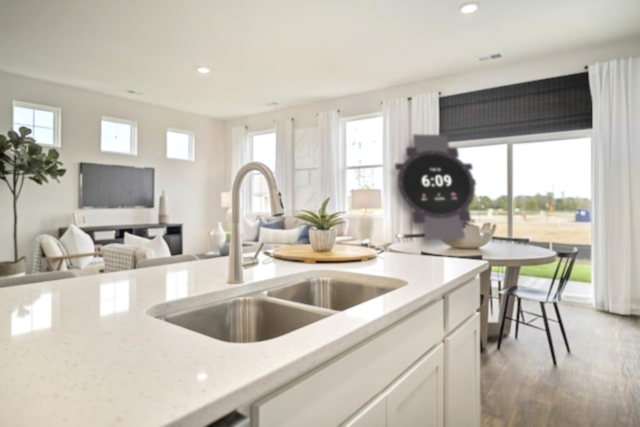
6:09
